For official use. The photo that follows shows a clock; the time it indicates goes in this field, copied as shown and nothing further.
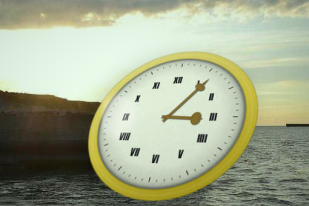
3:06
